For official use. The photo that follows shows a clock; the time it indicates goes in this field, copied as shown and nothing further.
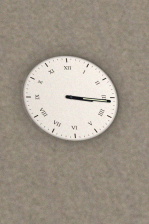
3:16
